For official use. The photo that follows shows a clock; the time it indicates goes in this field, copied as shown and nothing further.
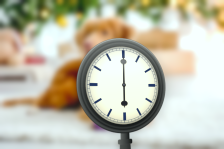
6:00
